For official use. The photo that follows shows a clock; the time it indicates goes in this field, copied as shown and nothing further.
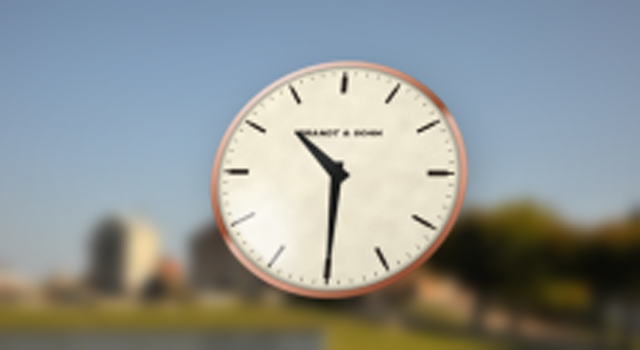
10:30
